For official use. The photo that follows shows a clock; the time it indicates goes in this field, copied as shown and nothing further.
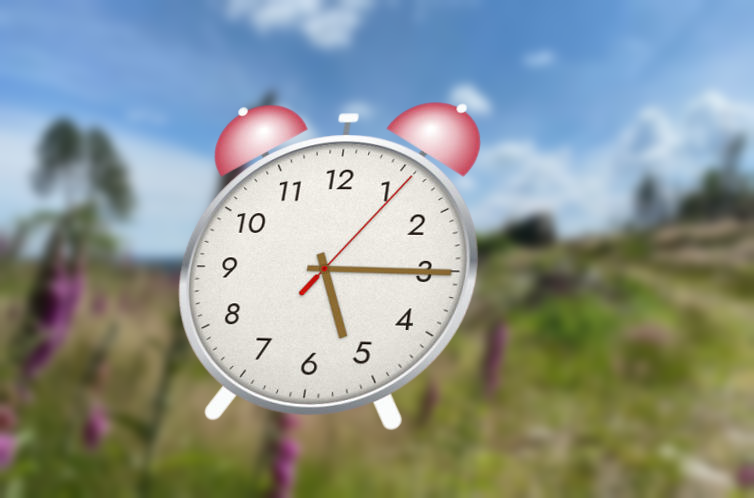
5:15:06
